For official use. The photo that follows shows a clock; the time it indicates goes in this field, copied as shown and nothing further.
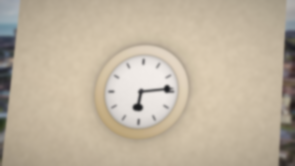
6:14
